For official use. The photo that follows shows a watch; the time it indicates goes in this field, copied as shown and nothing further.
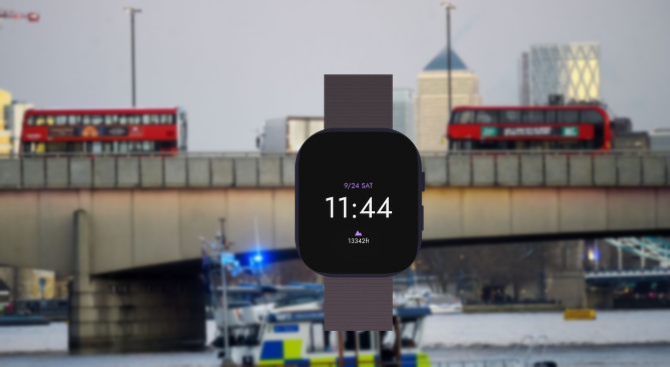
11:44
